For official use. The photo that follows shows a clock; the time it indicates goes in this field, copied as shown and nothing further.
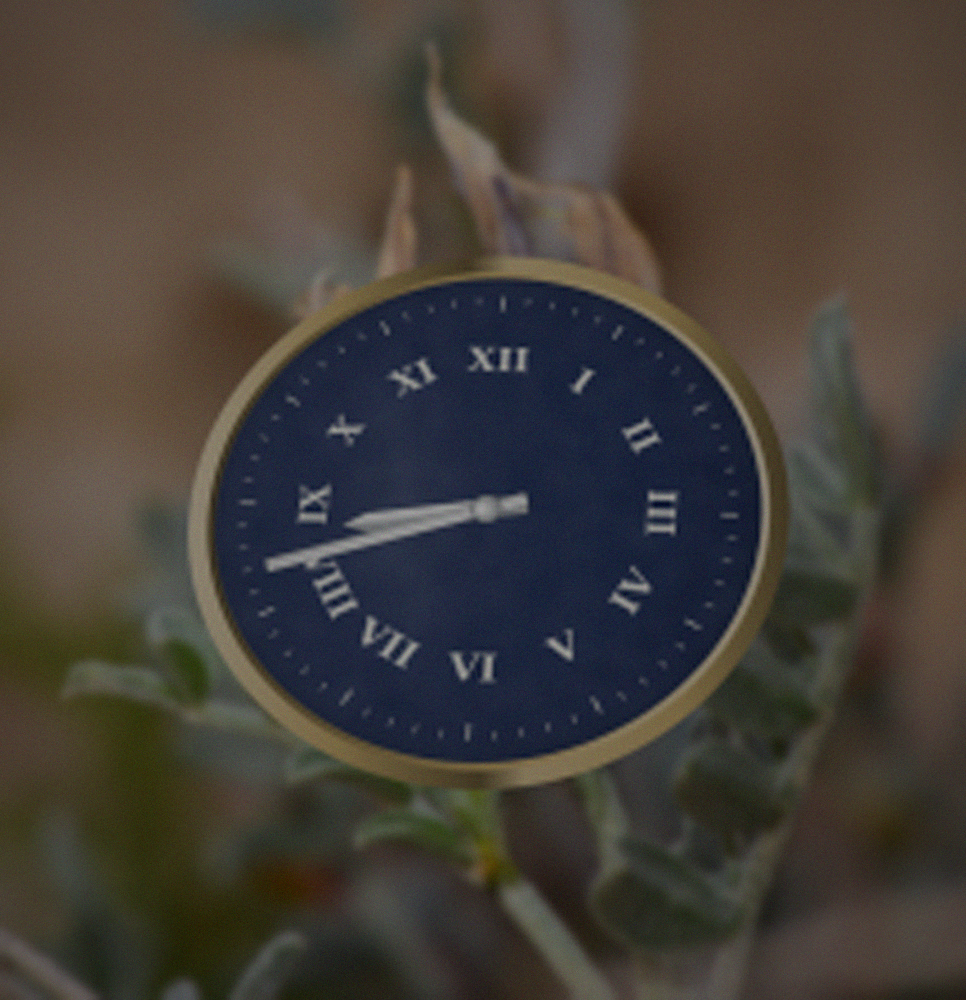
8:42
